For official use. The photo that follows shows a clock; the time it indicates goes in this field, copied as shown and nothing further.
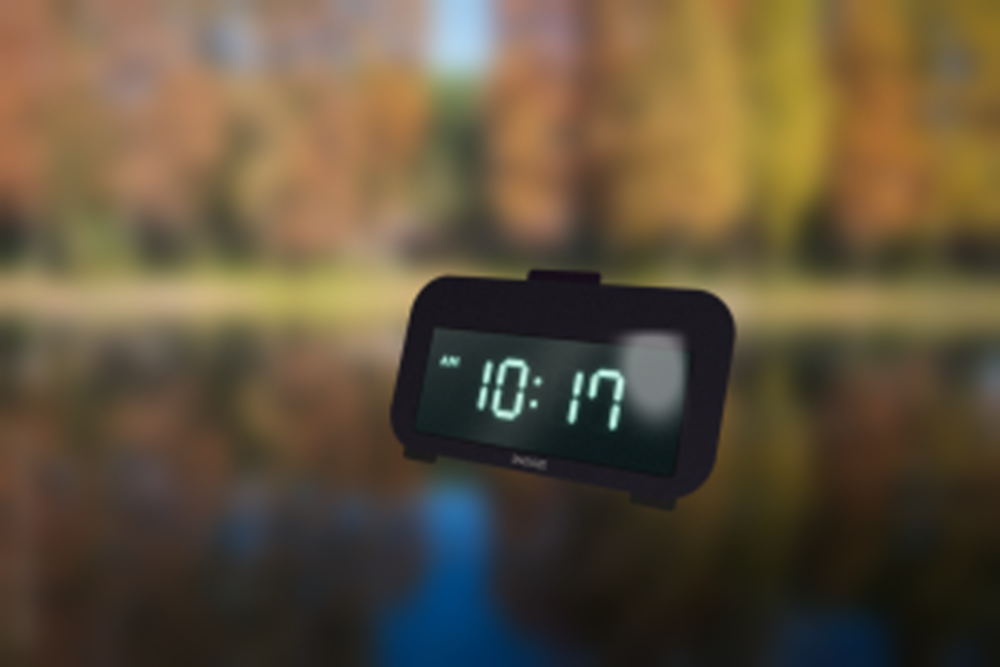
10:17
